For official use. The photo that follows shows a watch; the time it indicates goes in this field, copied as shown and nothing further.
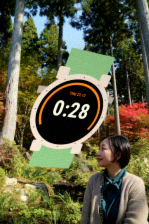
0:28
